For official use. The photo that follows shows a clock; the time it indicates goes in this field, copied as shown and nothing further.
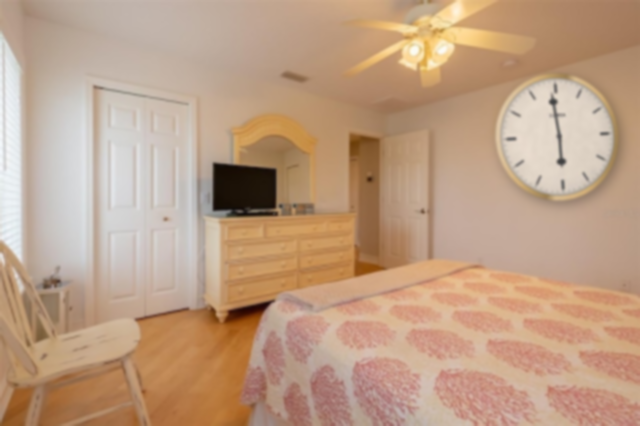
5:59
